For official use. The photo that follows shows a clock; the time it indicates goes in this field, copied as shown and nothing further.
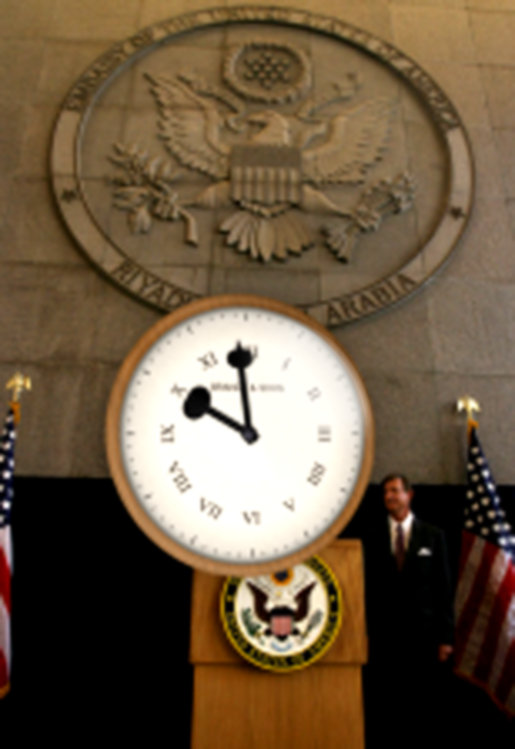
9:59
